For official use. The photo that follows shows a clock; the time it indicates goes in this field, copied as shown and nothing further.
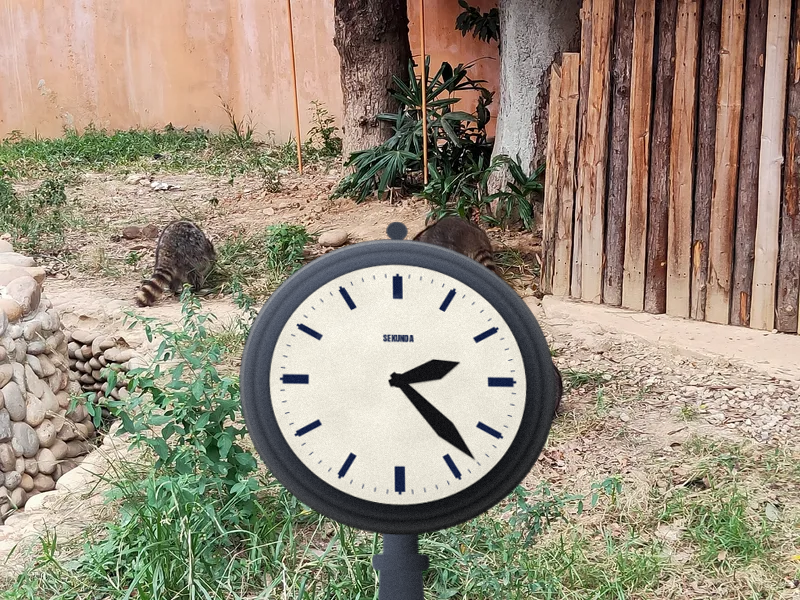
2:23
